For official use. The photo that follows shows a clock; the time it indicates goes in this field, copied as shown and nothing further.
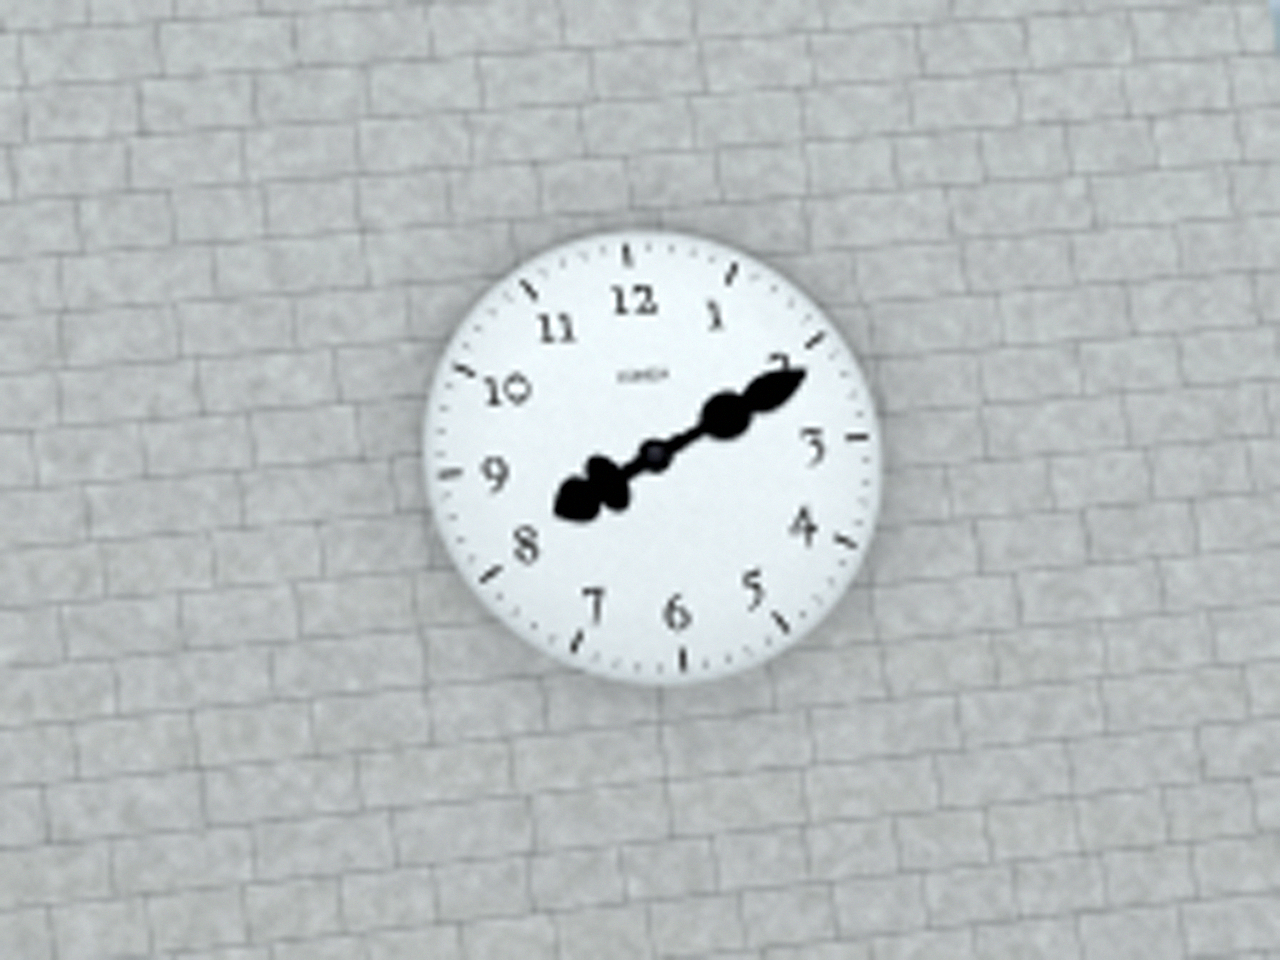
8:11
